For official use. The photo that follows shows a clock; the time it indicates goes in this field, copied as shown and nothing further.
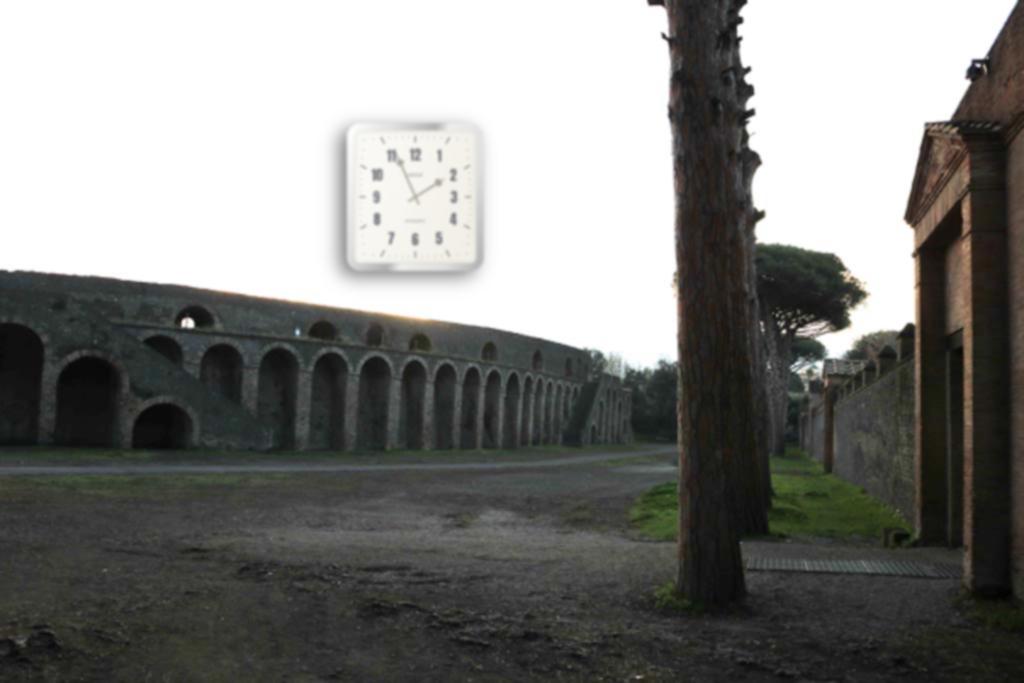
1:56
